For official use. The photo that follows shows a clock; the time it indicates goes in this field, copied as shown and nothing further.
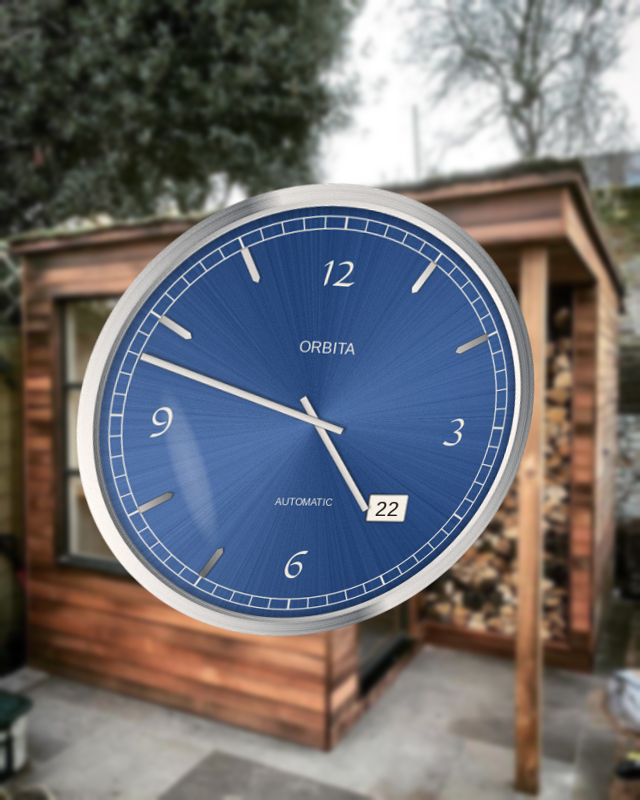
4:48
